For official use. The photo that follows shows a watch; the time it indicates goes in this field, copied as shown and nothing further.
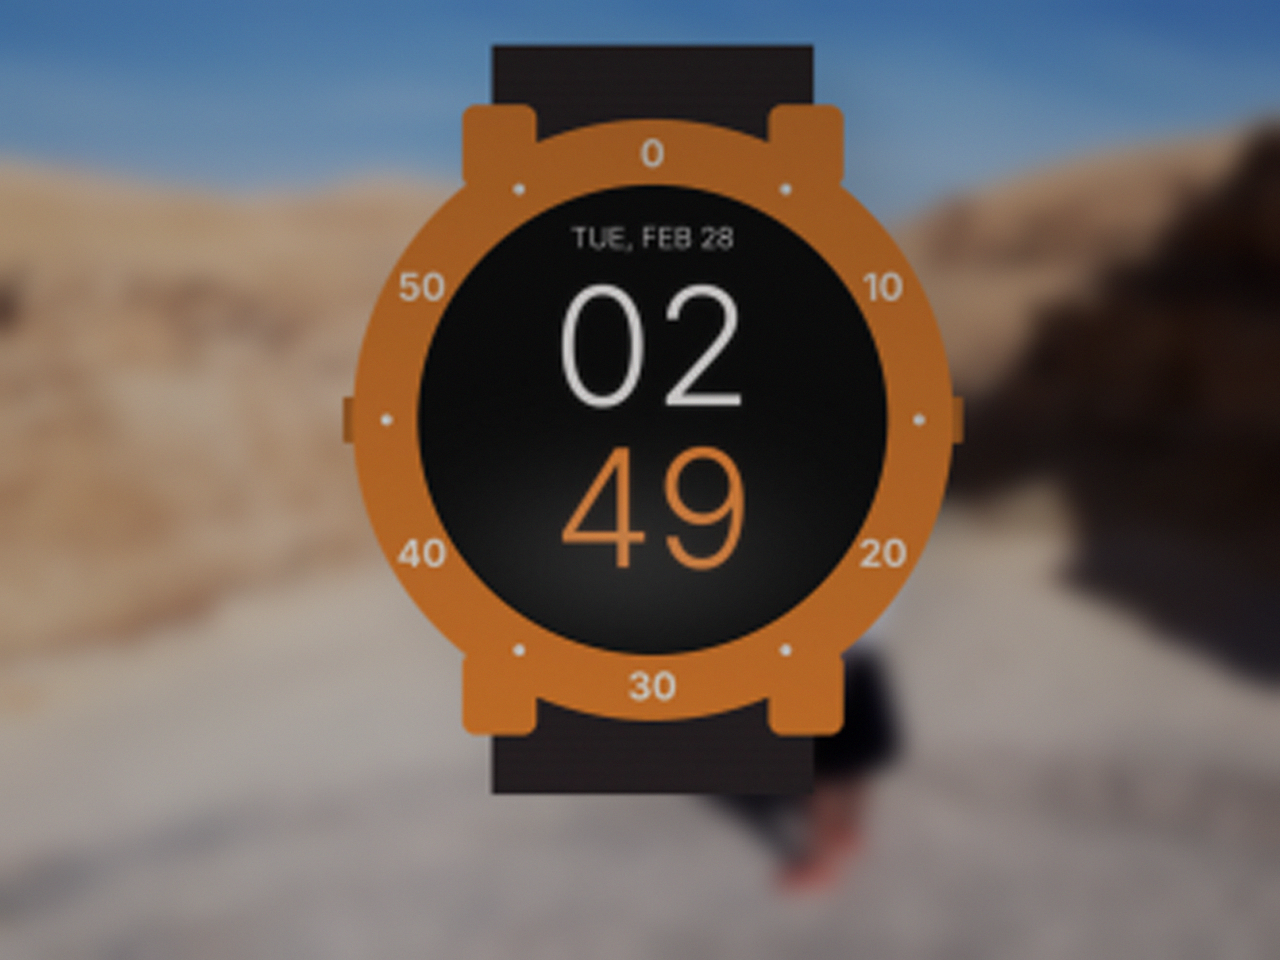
2:49
